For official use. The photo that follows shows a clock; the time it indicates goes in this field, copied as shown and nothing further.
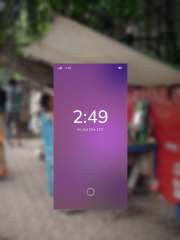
2:49
